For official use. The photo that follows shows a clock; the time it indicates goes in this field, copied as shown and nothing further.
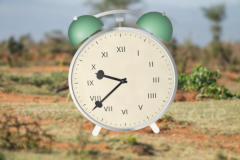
9:38
